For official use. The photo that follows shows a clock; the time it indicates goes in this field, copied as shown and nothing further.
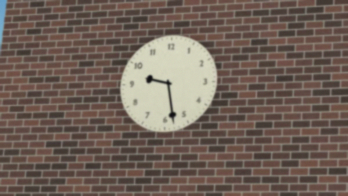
9:28
